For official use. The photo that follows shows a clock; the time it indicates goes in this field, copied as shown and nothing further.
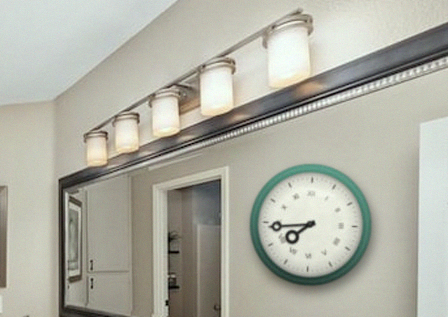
7:44
